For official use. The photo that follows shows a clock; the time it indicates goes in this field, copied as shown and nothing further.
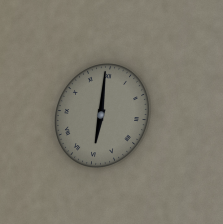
5:59
